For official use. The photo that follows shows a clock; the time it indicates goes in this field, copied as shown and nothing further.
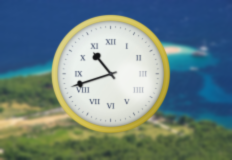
10:42
